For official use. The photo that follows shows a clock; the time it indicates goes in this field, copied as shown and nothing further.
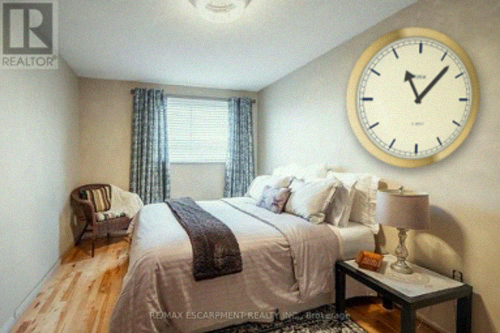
11:07
